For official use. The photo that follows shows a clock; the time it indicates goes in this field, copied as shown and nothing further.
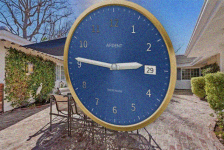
2:46
